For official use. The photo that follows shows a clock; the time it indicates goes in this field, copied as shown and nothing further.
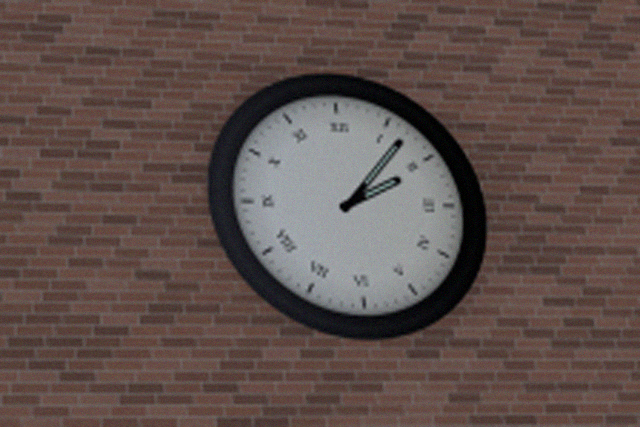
2:07
